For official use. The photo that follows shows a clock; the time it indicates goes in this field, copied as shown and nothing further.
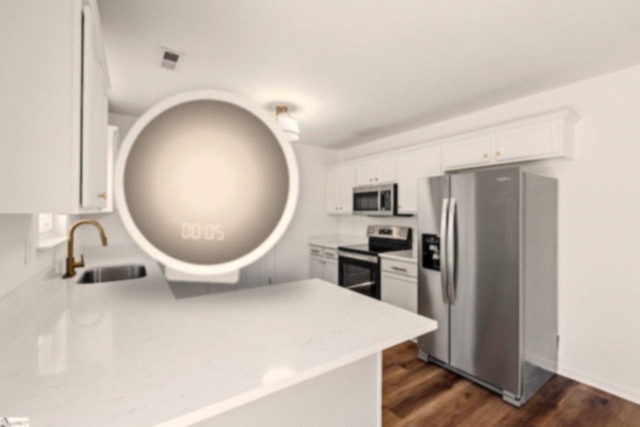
0:05
